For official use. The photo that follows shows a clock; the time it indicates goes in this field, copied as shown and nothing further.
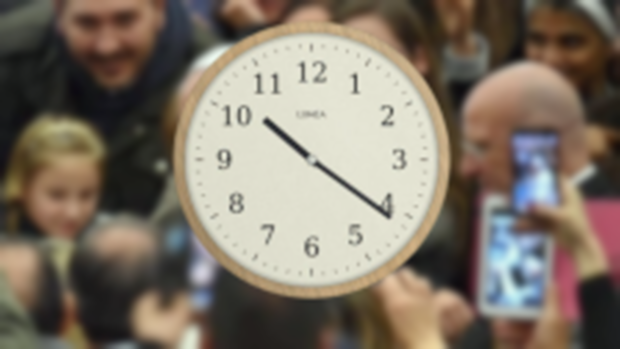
10:21
